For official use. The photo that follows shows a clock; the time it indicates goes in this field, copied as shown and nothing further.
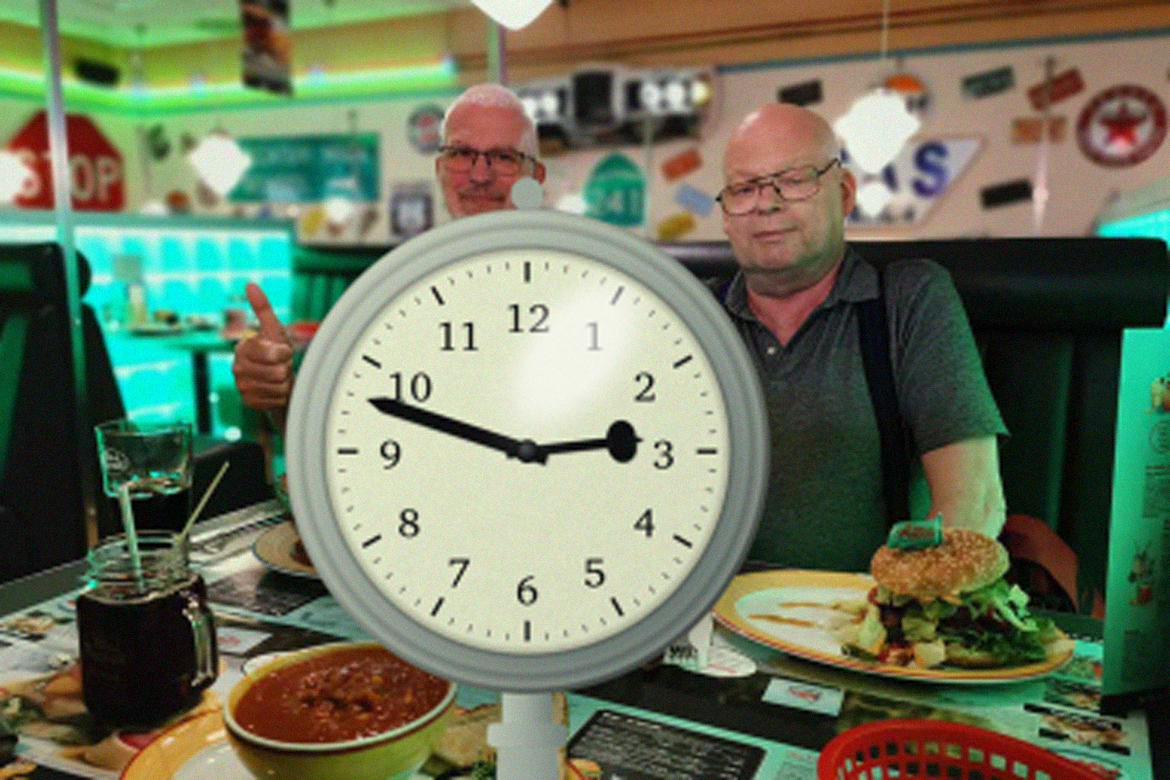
2:48
